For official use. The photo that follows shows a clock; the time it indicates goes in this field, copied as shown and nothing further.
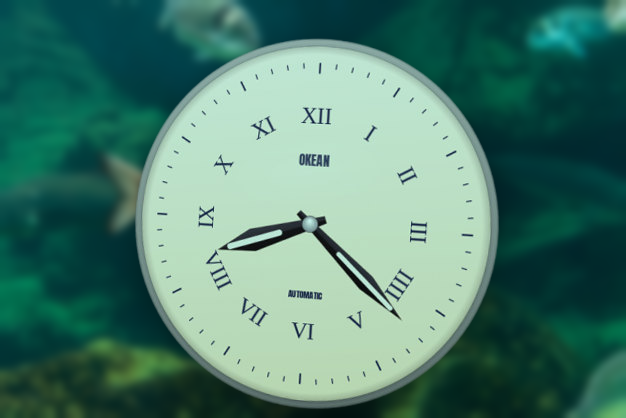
8:22
